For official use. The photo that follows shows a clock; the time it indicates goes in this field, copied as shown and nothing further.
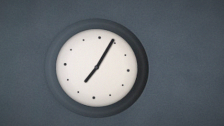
7:04
